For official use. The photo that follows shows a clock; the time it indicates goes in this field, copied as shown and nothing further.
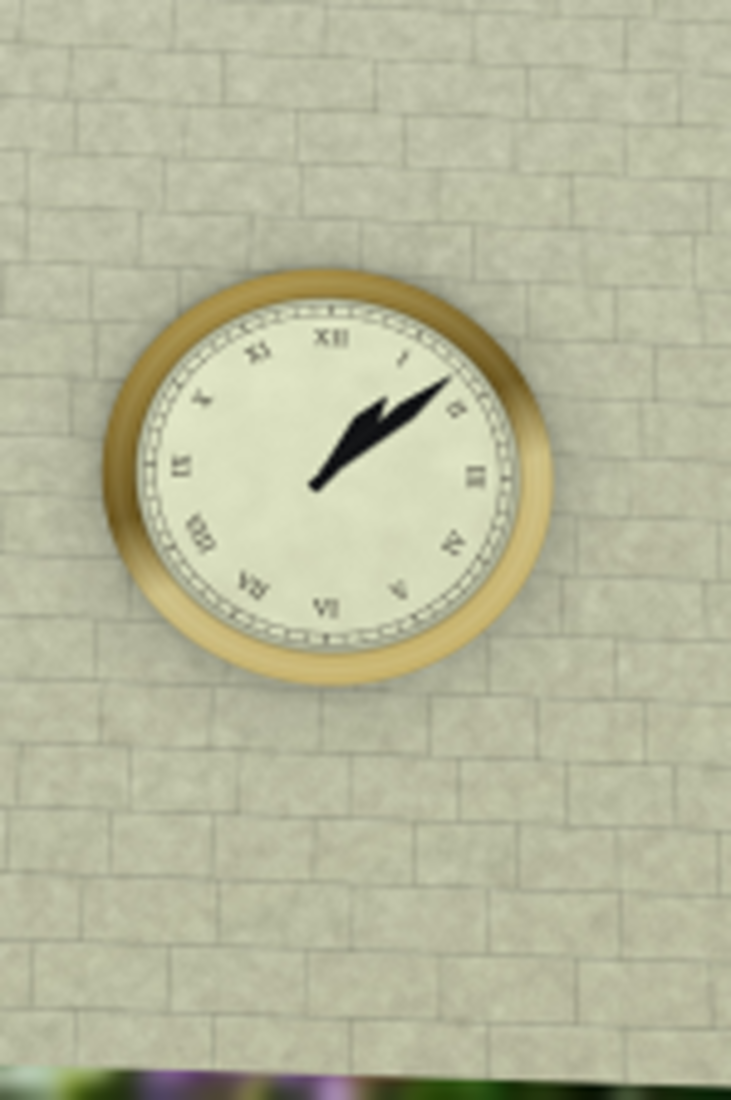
1:08
